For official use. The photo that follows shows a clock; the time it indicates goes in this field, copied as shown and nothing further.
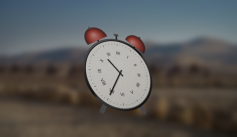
10:35
